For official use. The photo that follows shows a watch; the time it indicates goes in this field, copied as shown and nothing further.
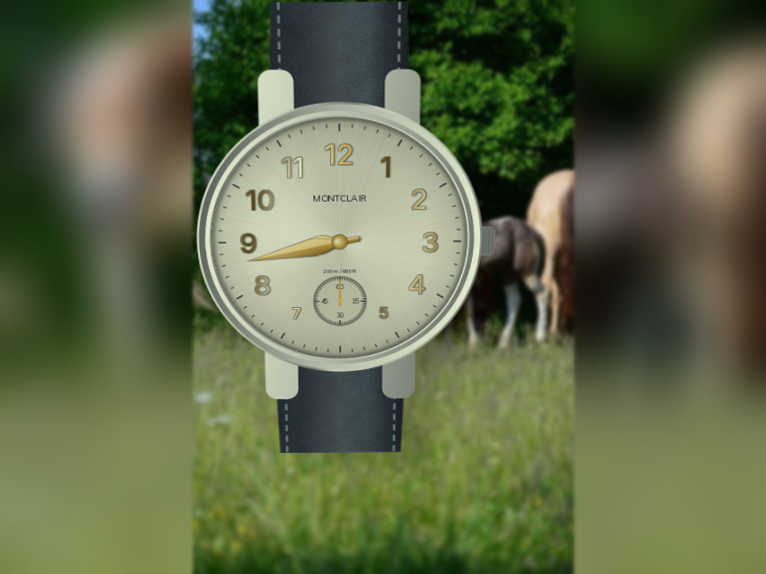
8:43
